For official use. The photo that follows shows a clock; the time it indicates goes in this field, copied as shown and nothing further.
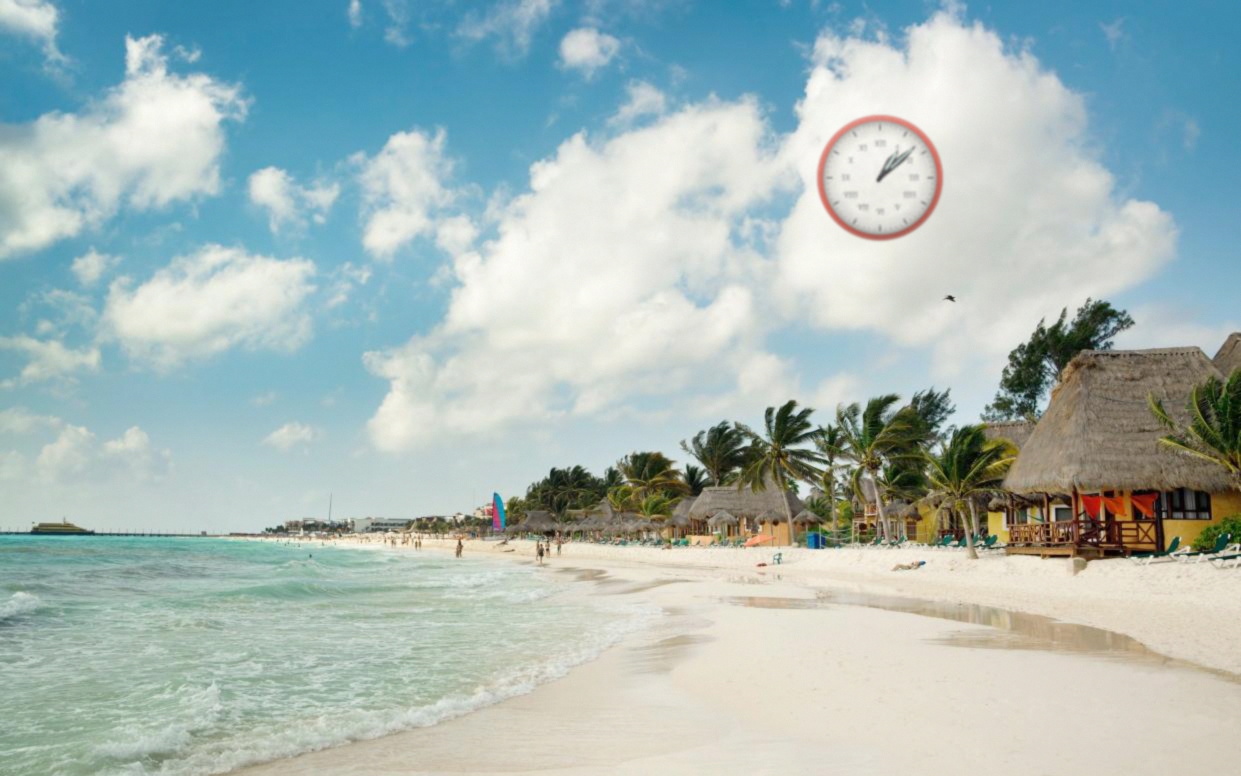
1:08
